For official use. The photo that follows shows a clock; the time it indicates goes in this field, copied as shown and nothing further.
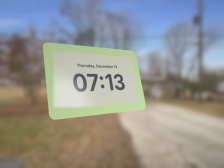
7:13
